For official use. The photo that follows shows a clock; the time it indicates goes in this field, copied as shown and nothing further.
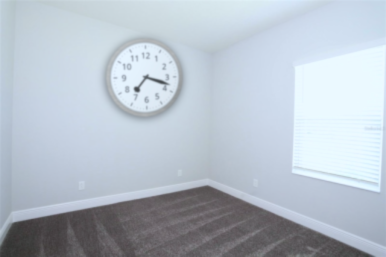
7:18
